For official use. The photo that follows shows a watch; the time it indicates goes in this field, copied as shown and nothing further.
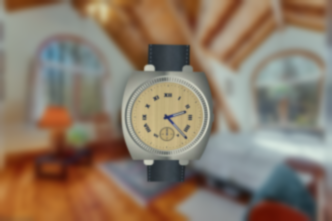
2:23
